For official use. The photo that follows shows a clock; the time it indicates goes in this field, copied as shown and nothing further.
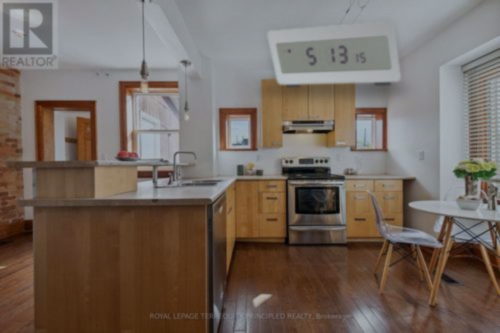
5:13
